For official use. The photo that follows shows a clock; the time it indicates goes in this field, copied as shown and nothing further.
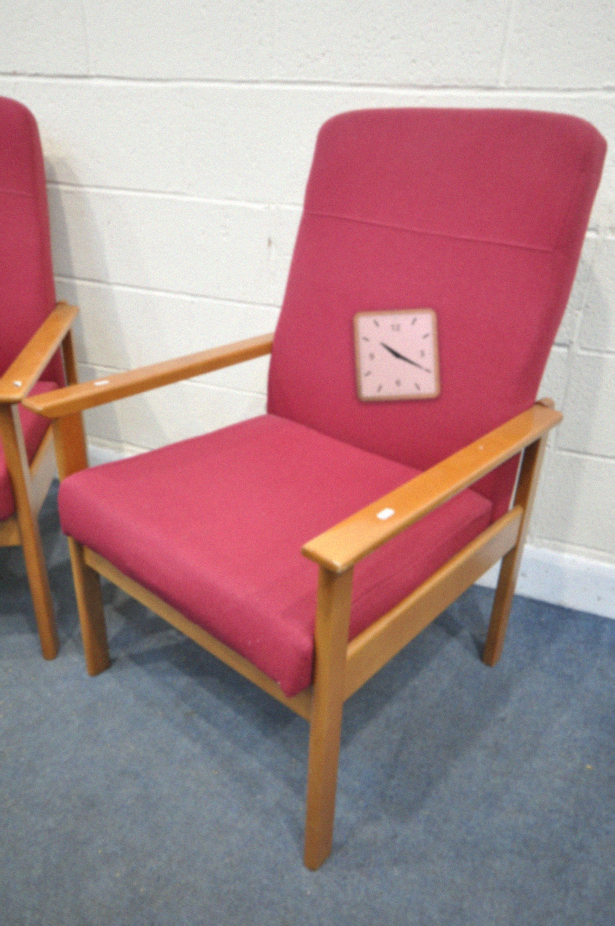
10:20
